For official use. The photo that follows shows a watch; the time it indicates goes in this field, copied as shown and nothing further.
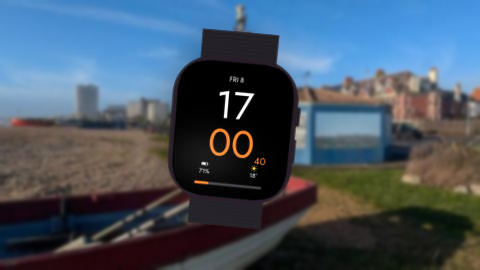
17:00:40
